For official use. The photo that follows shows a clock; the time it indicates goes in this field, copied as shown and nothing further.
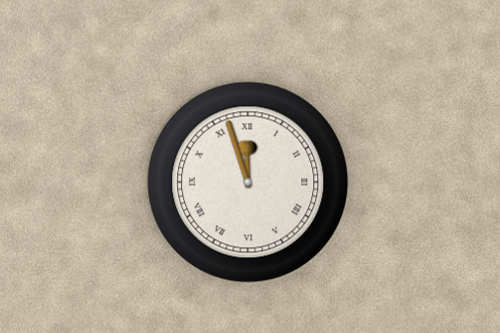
11:57
